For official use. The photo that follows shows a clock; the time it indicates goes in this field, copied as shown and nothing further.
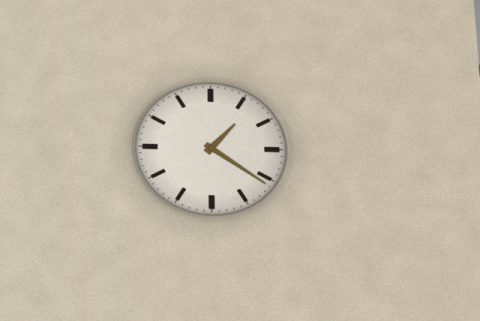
1:21
